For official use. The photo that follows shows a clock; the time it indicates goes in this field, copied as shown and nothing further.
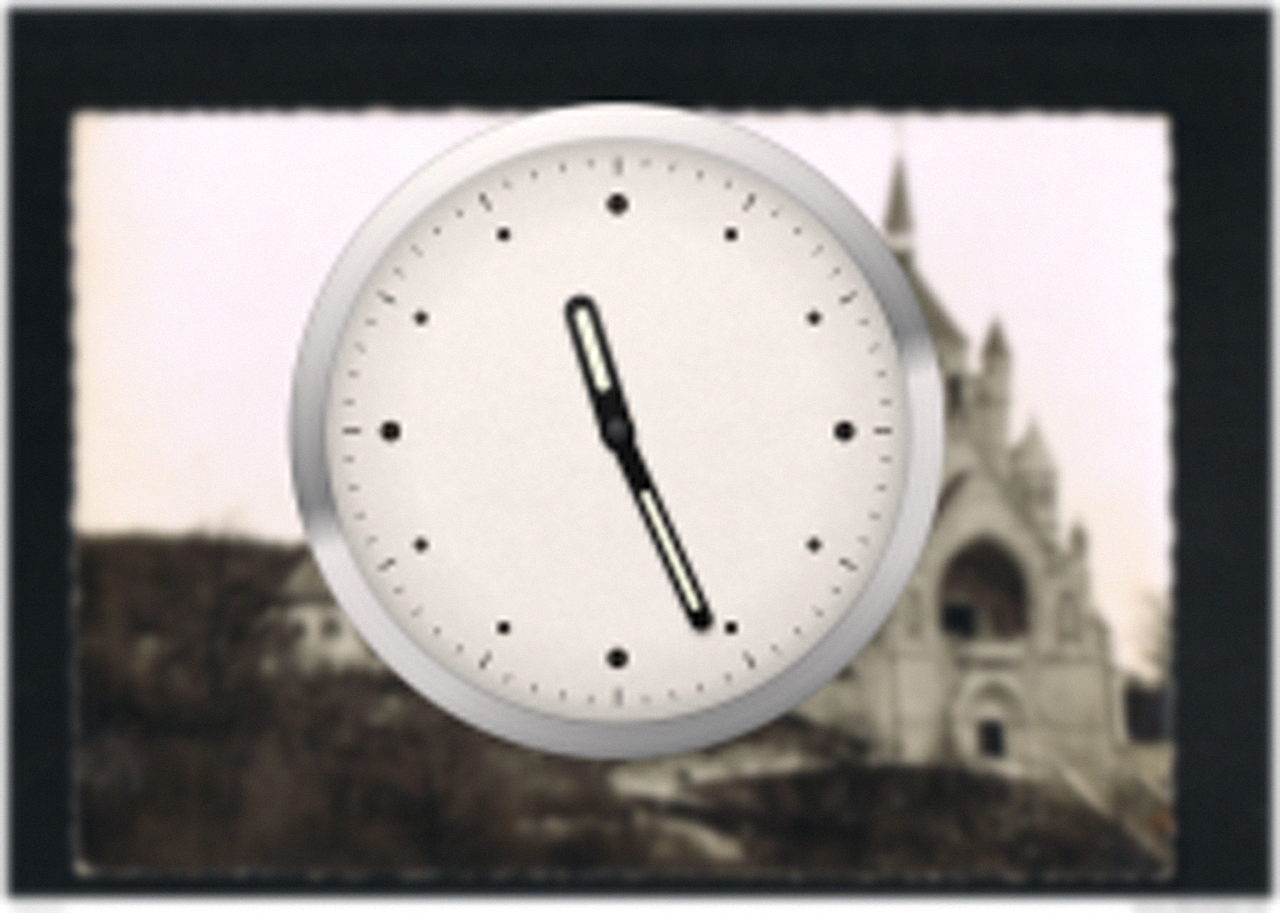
11:26
